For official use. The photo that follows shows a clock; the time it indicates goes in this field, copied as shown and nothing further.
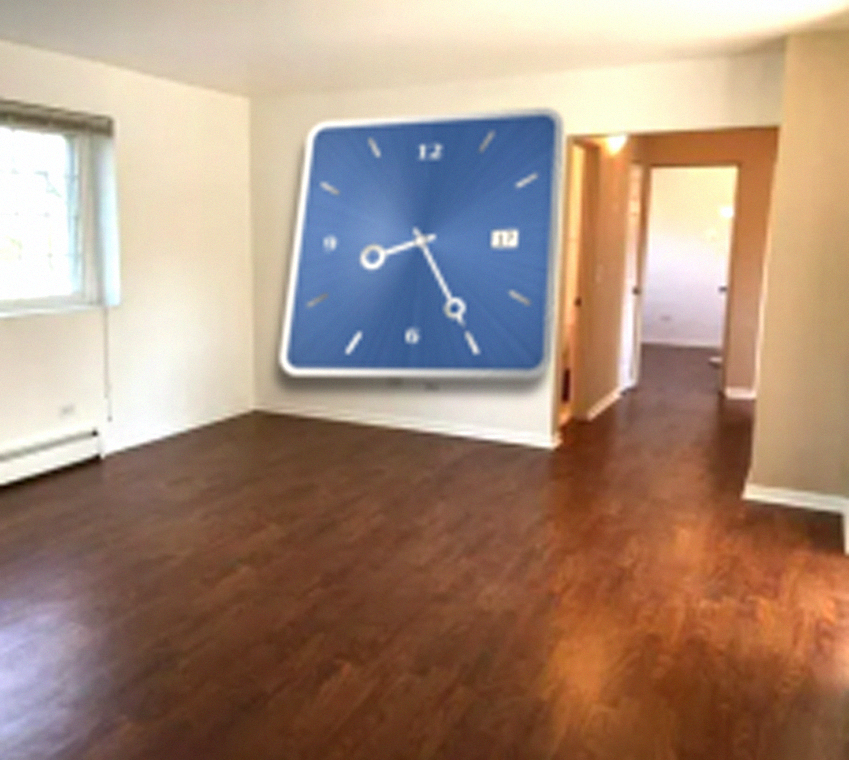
8:25
